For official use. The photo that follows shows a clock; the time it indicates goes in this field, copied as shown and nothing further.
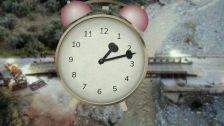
1:12
